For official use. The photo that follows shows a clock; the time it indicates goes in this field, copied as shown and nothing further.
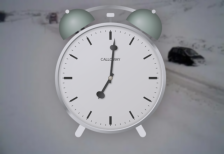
7:01
